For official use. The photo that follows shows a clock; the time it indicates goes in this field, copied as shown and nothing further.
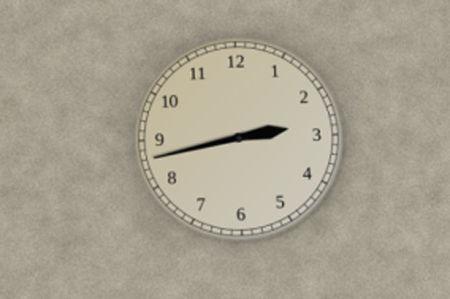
2:43
